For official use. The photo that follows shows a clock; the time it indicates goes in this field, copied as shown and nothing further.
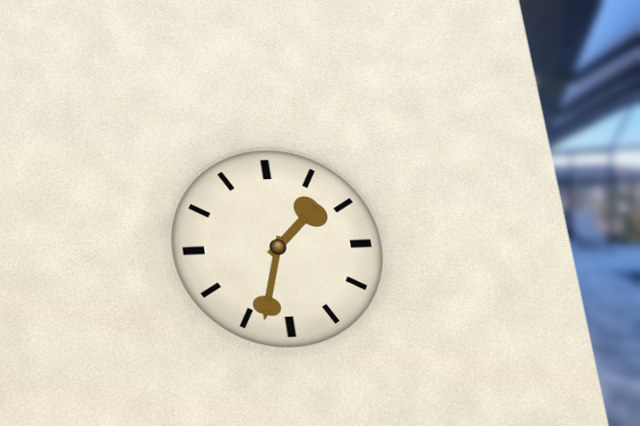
1:33
